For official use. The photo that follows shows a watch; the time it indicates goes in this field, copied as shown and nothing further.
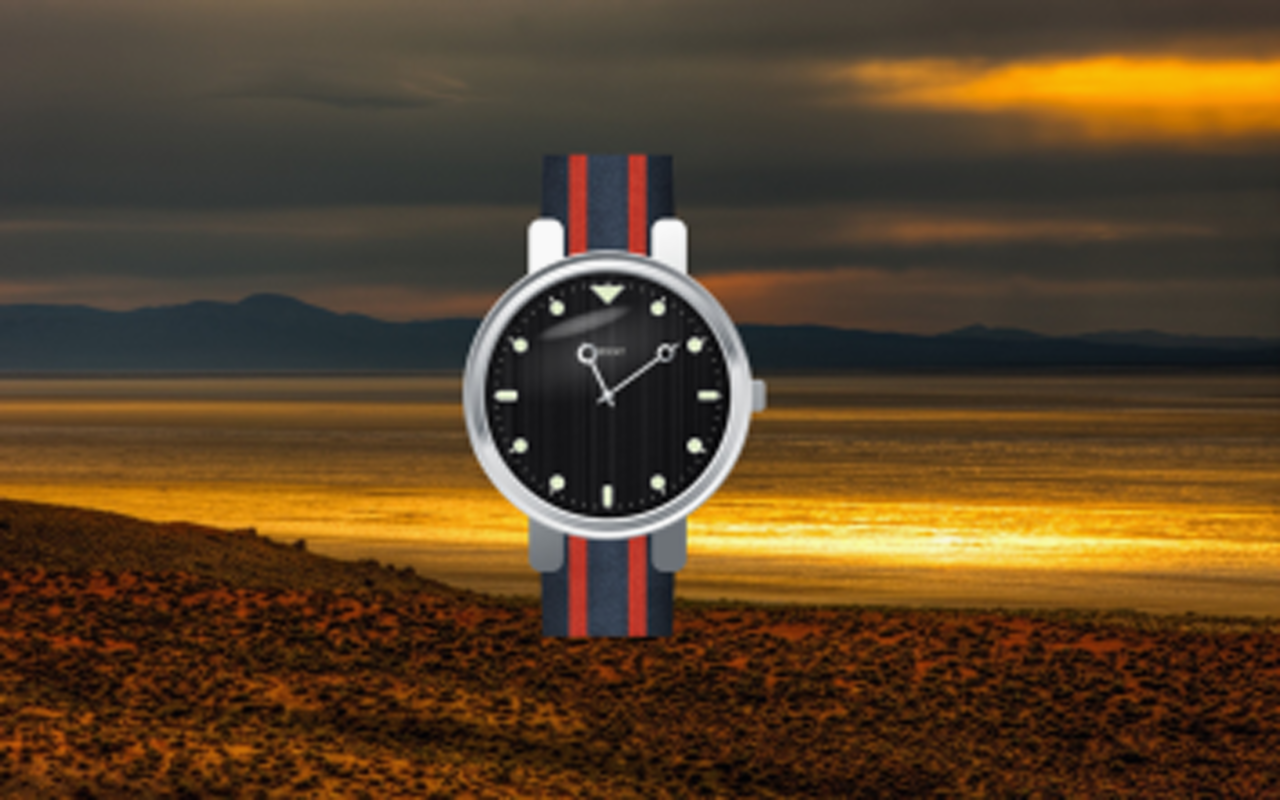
11:09
